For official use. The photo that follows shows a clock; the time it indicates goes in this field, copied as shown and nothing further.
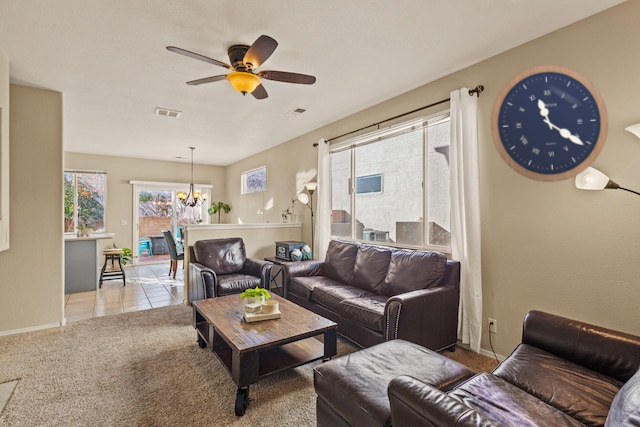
11:21
